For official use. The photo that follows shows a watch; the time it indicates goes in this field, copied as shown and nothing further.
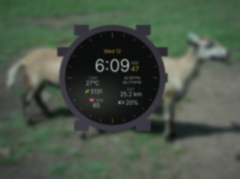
6:09
